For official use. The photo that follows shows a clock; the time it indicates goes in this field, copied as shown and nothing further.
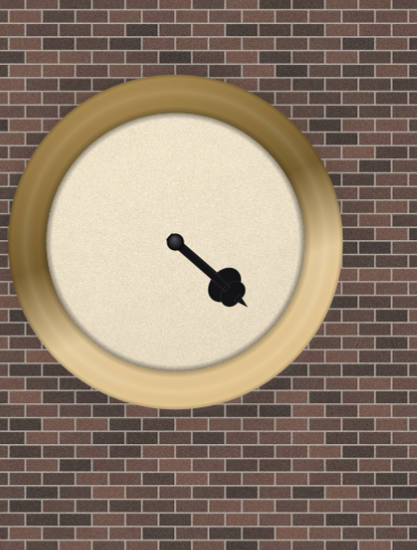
4:22
